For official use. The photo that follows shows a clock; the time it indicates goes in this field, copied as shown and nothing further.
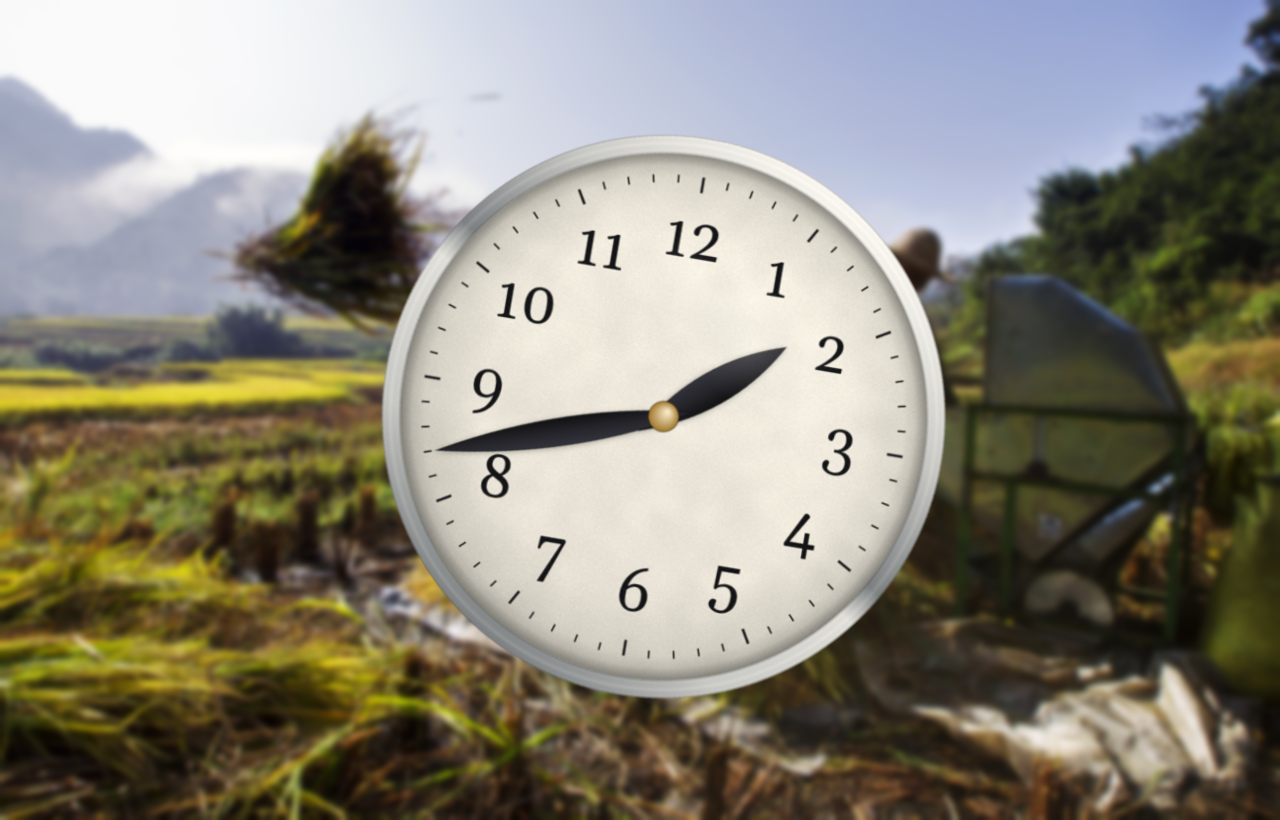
1:42
